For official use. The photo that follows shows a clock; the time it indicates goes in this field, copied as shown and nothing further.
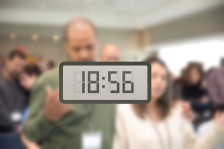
18:56
